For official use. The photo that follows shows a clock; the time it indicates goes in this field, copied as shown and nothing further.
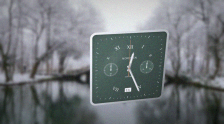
12:26
